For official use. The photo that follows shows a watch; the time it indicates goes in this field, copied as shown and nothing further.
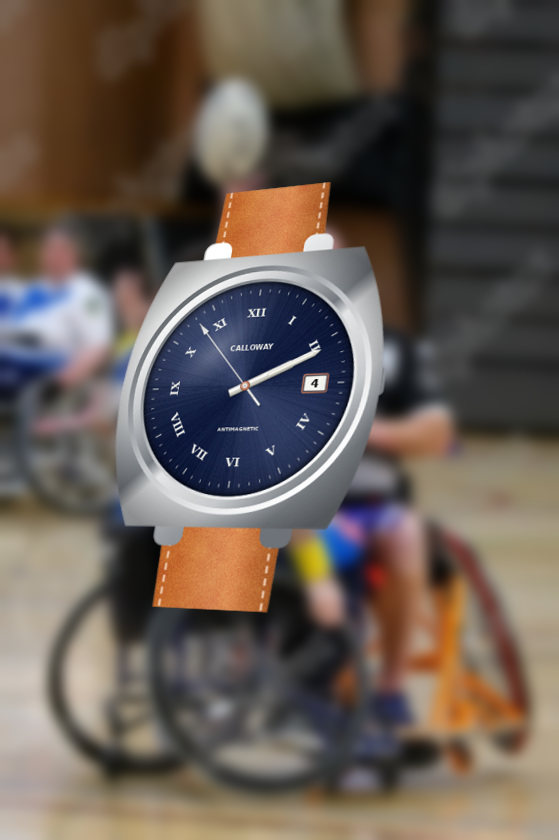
2:10:53
